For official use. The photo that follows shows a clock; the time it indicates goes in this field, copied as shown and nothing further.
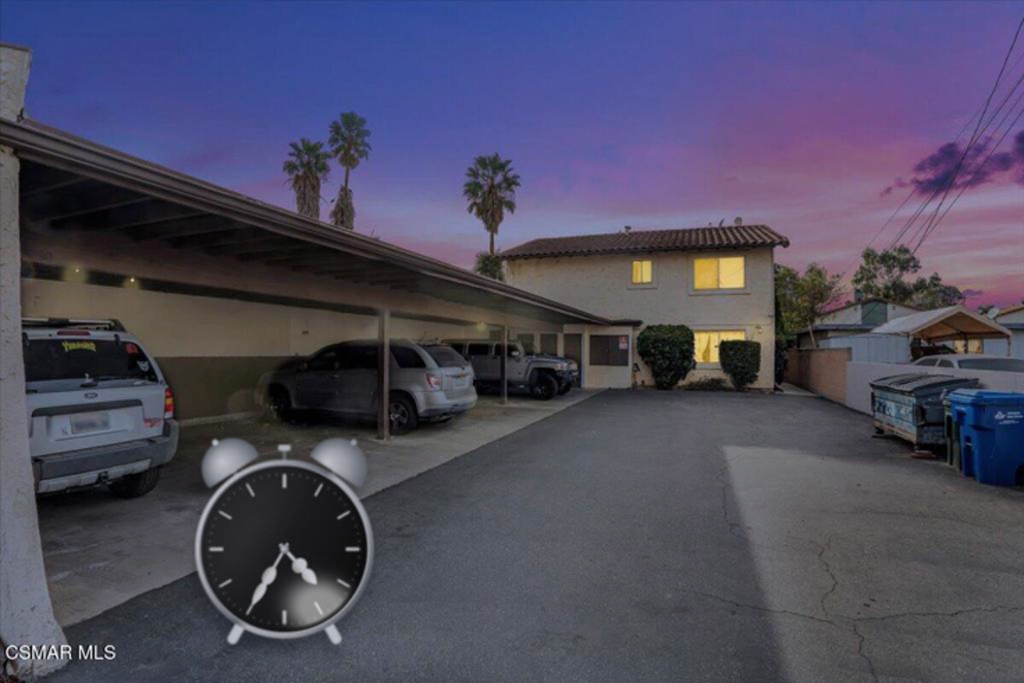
4:35
